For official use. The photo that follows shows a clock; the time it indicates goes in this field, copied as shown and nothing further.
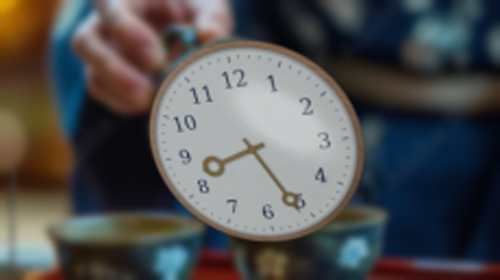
8:26
